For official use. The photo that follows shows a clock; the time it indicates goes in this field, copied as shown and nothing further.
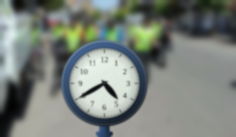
4:40
